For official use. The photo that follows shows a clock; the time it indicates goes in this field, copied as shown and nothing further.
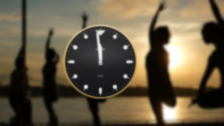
11:59
